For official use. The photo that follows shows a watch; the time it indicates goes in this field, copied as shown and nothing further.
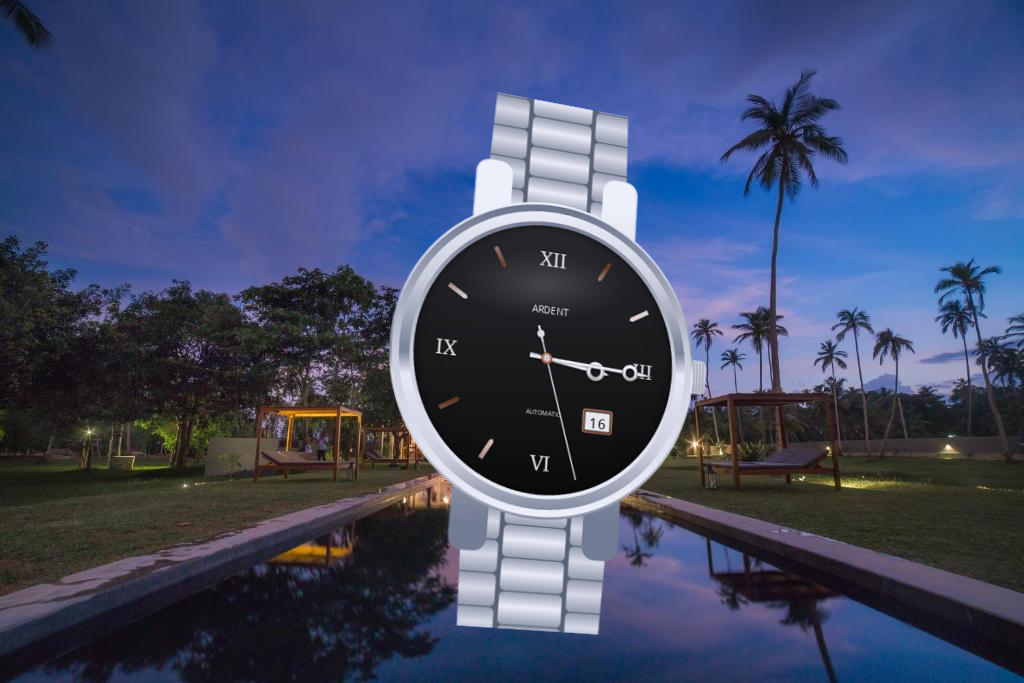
3:15:27
